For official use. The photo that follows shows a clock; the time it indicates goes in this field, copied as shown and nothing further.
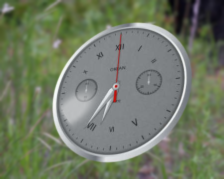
6:36
